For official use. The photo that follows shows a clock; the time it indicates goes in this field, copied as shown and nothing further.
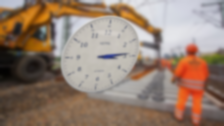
3:14
